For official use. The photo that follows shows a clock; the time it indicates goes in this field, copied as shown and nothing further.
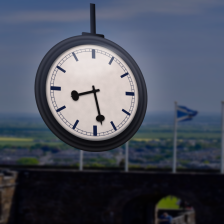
8:28
